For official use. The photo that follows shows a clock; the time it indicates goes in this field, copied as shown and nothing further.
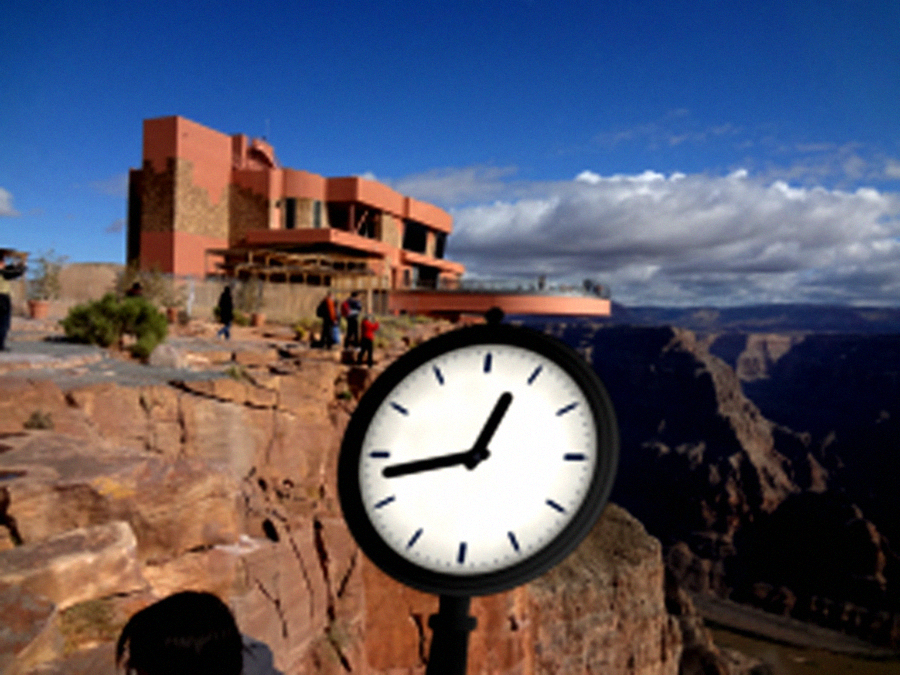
12:43
